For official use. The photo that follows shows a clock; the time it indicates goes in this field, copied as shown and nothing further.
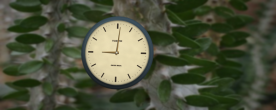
9:01
